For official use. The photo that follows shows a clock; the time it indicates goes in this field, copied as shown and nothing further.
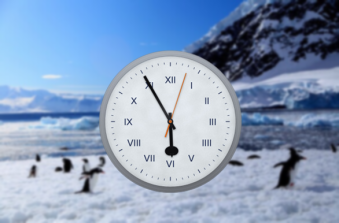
5:55:03
